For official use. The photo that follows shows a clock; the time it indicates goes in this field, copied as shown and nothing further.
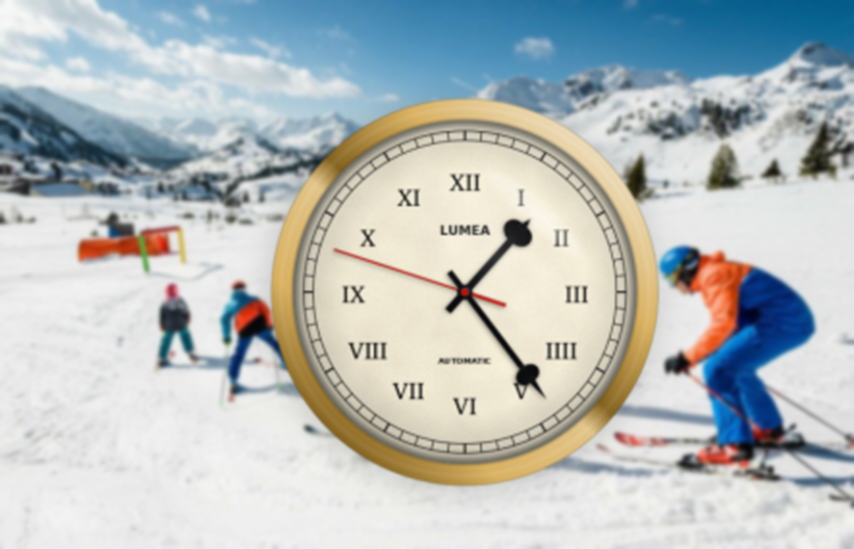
1:23:48
